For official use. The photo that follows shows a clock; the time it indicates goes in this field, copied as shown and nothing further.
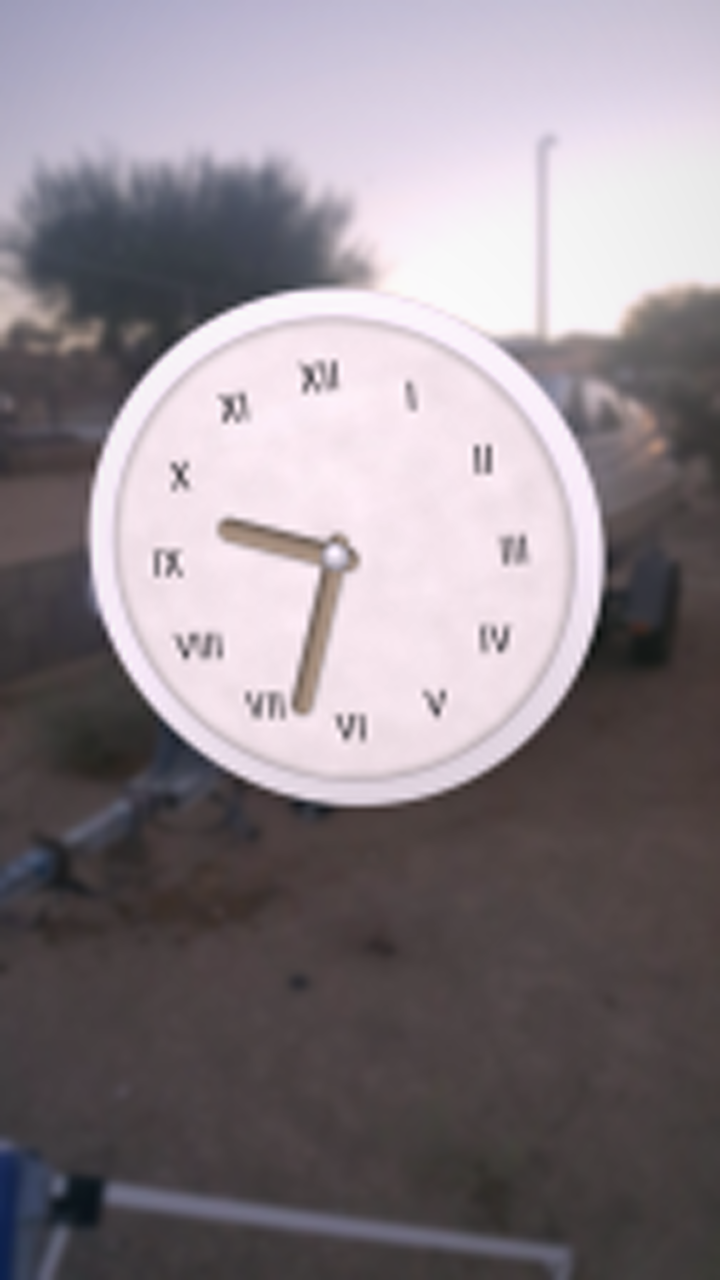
9:33
